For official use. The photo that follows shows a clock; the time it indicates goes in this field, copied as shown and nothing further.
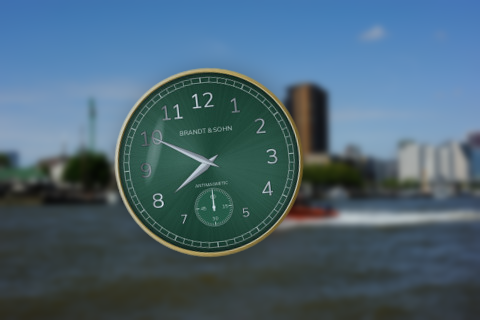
7:50
